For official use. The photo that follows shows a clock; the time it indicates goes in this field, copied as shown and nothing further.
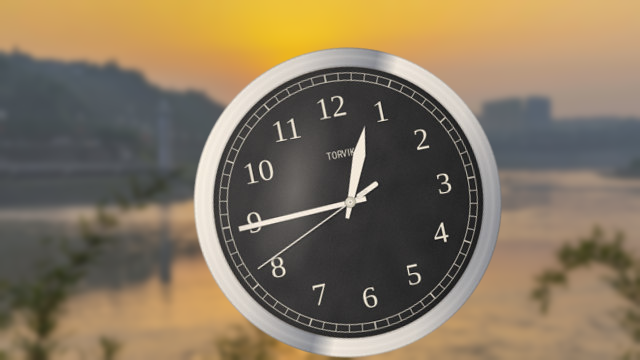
12:44:41
